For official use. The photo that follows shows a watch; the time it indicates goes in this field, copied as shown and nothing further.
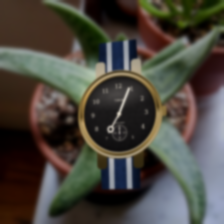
7:04
